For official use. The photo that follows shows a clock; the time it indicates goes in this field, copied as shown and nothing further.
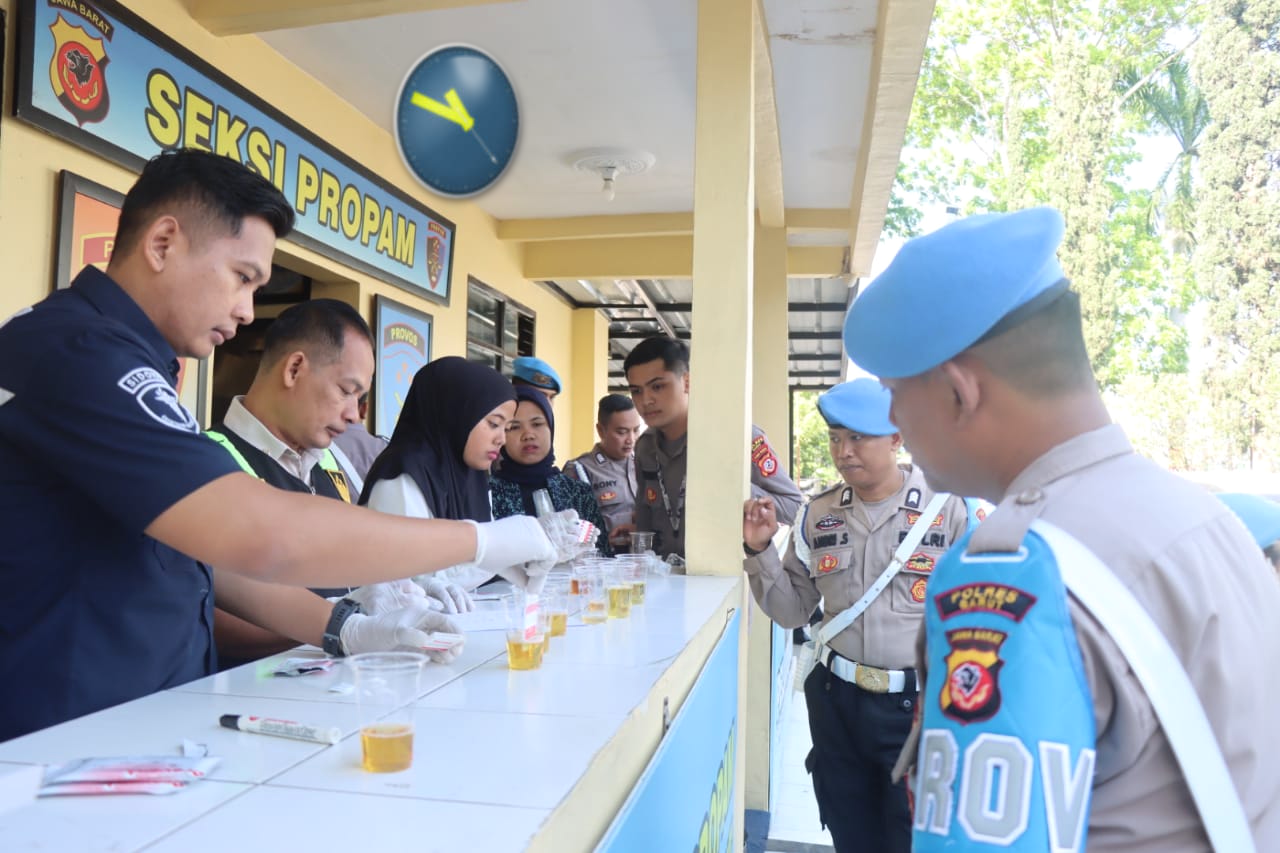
10:48:23
